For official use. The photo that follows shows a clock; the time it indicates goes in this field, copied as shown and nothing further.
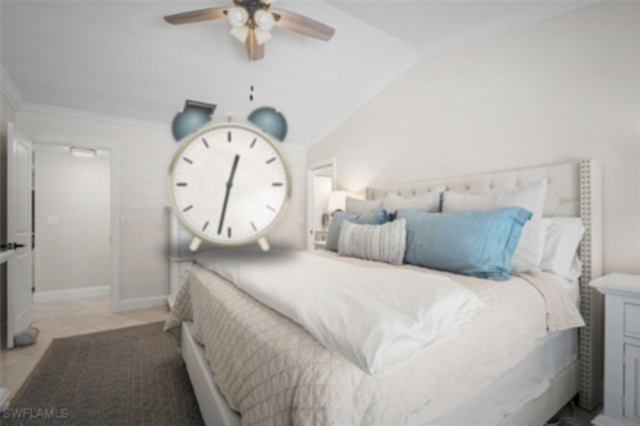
12:32
